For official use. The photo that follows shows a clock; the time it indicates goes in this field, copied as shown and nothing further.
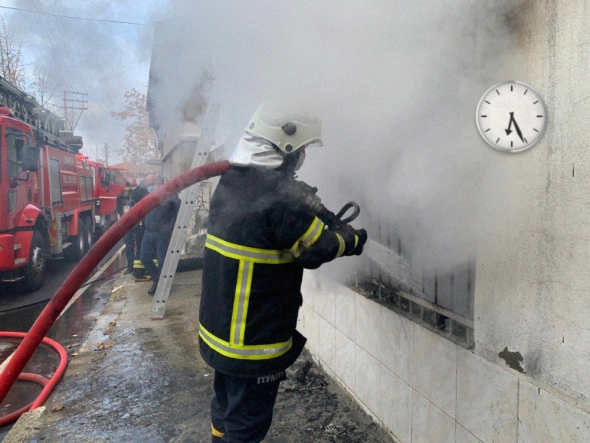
6:26
